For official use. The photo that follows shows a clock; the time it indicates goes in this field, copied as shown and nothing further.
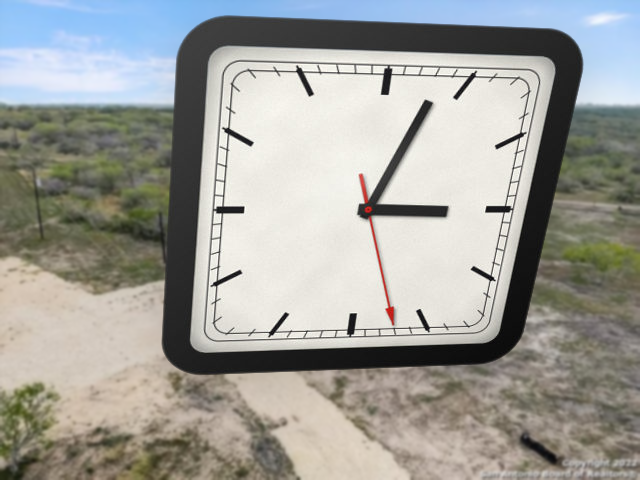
3:03:27
